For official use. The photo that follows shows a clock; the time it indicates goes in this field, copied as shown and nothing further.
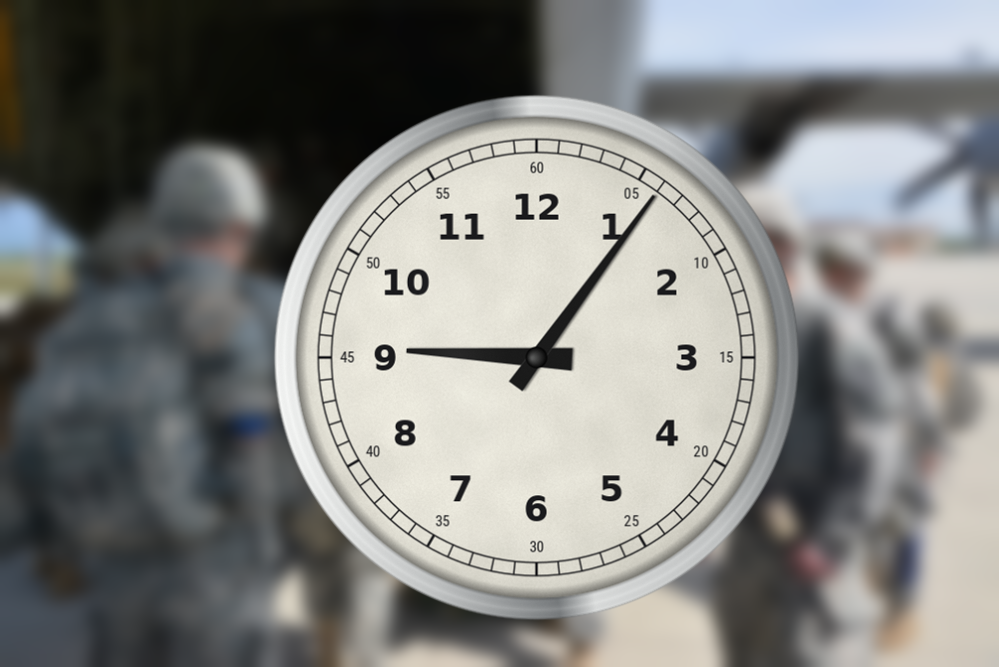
9:06
